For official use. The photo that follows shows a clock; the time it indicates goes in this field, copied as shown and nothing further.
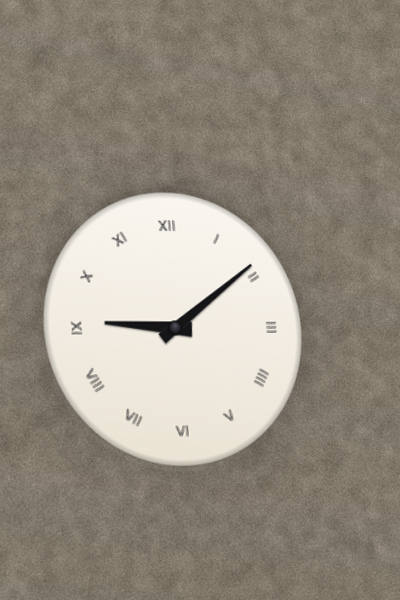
9:09
